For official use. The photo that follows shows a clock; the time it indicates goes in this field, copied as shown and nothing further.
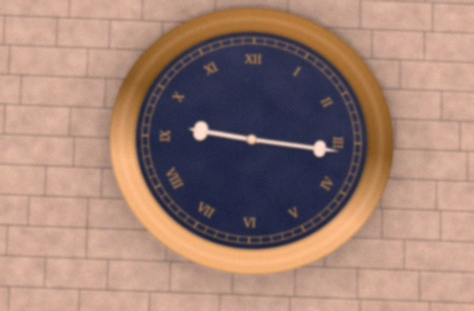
9:16
